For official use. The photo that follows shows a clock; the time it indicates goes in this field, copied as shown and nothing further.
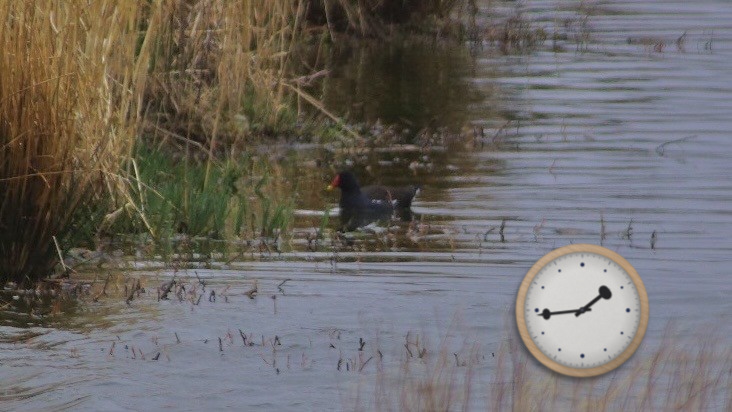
1:44
